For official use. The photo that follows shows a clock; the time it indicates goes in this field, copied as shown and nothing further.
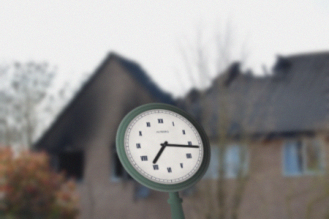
7:16
